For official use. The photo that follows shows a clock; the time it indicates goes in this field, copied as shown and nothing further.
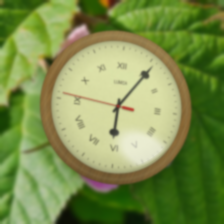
6:05:46
